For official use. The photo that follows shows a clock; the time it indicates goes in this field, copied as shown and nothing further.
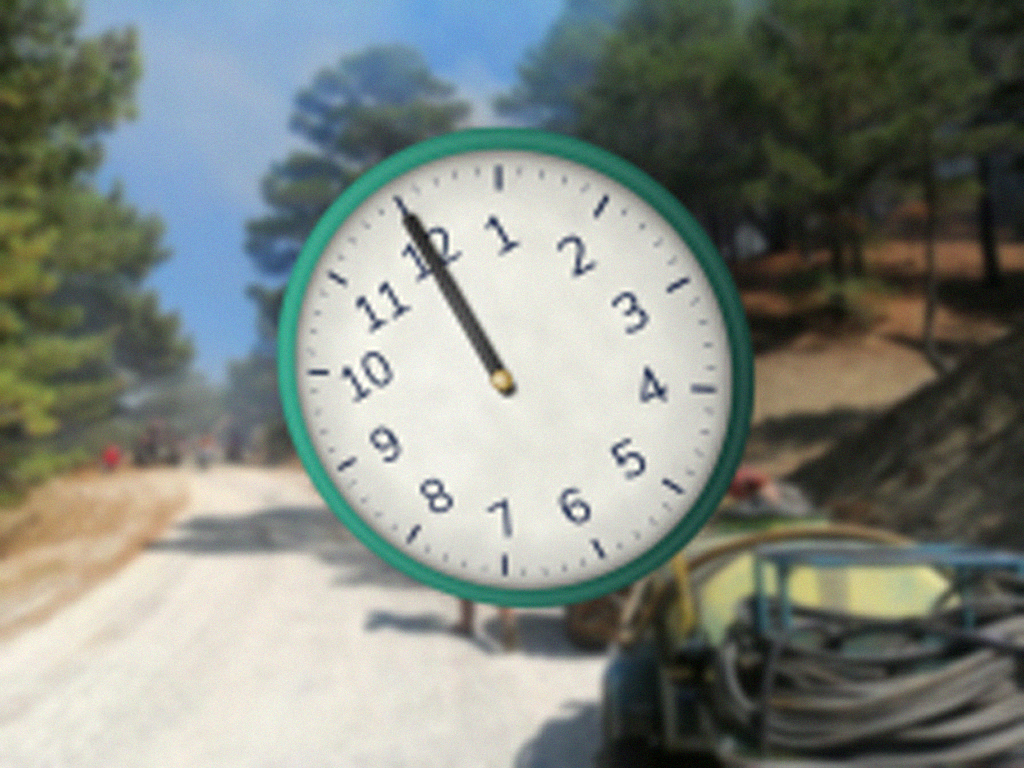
12:00
